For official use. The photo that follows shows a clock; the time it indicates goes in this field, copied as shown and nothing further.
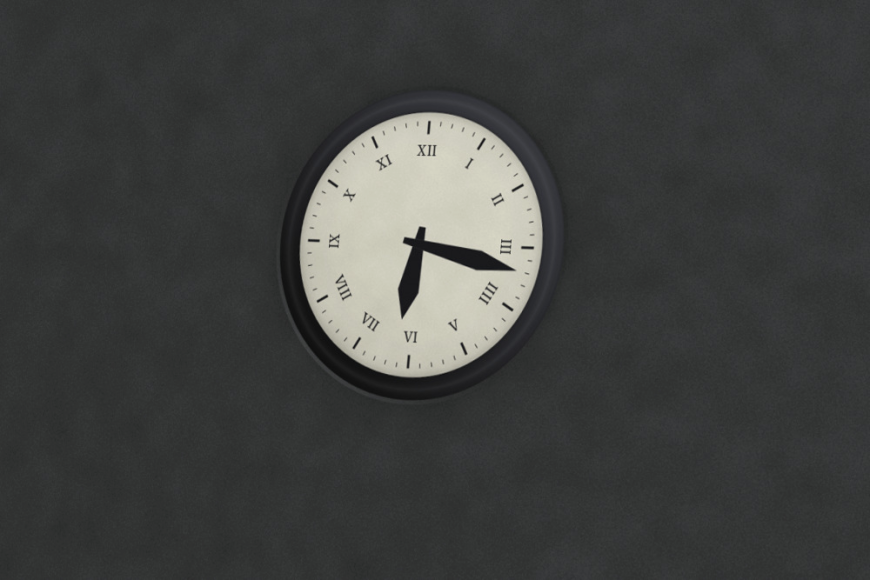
6:17
